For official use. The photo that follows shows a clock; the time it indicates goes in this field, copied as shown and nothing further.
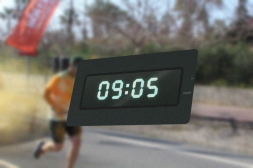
9:05
